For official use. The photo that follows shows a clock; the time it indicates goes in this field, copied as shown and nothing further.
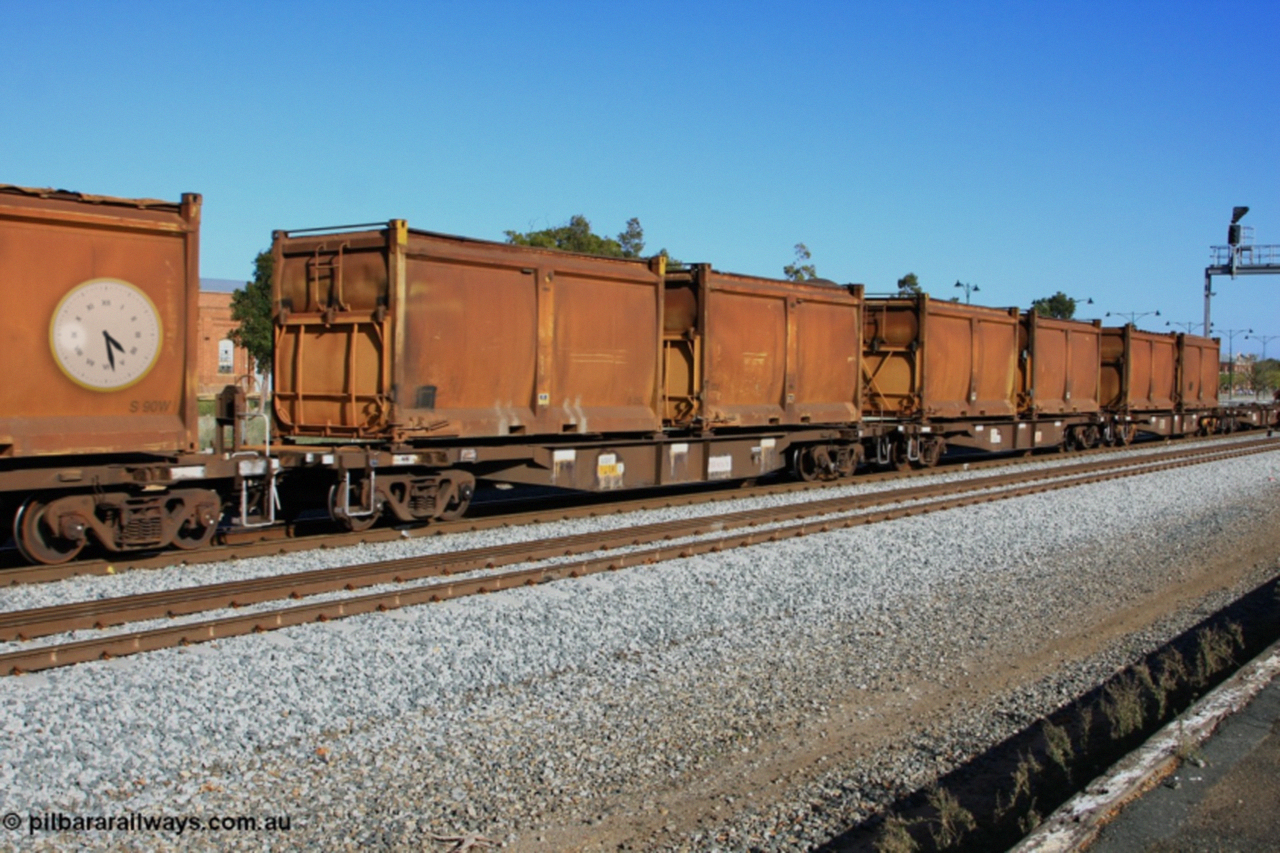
4:28
